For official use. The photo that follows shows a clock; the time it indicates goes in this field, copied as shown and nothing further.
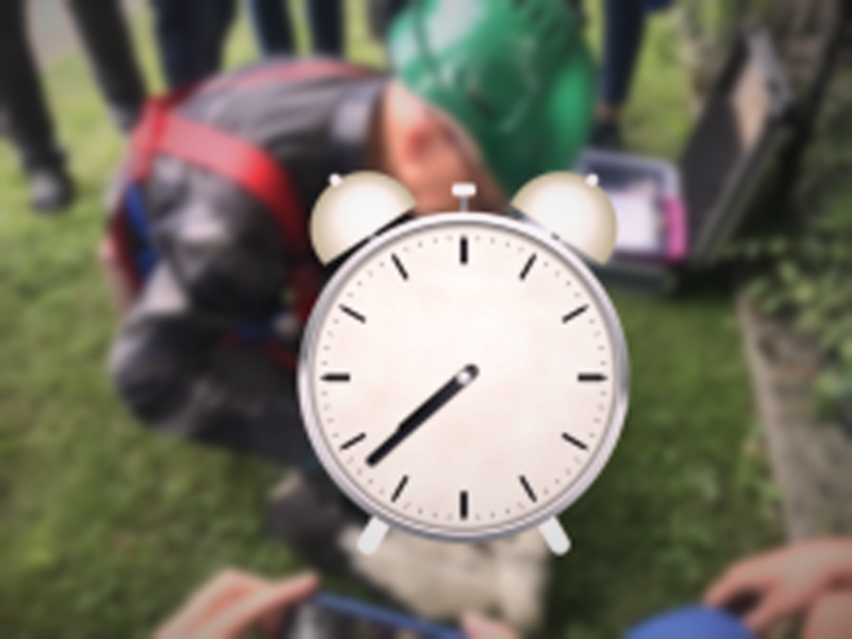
7:38
